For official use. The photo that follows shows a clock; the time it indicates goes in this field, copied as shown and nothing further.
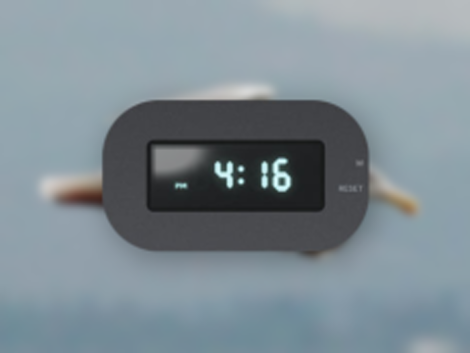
4:16
